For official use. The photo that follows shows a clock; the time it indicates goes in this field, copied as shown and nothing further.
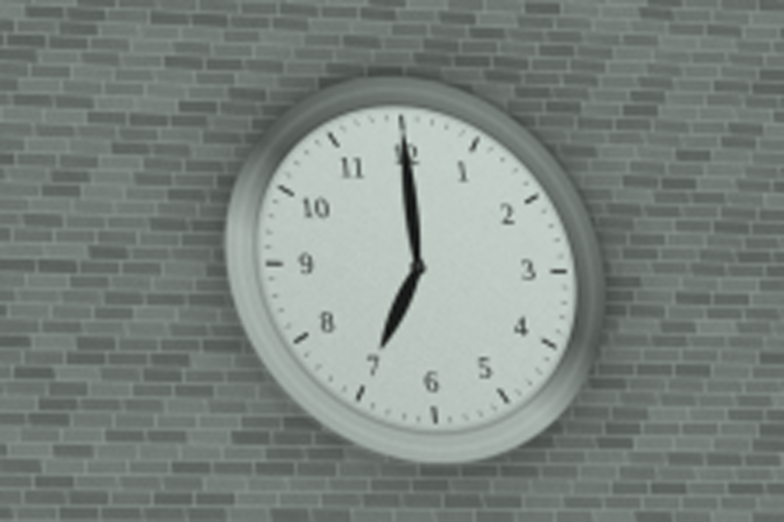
7:00
